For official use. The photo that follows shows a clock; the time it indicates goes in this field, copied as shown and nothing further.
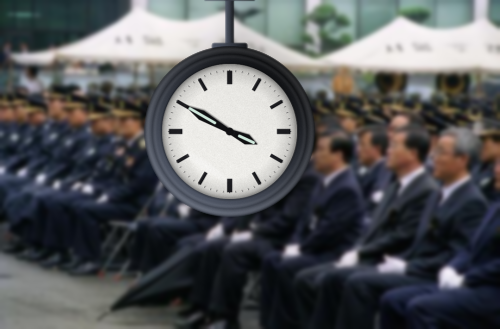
3:50
